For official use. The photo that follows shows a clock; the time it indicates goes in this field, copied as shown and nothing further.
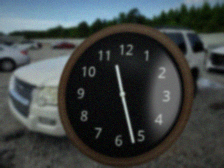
11:27
